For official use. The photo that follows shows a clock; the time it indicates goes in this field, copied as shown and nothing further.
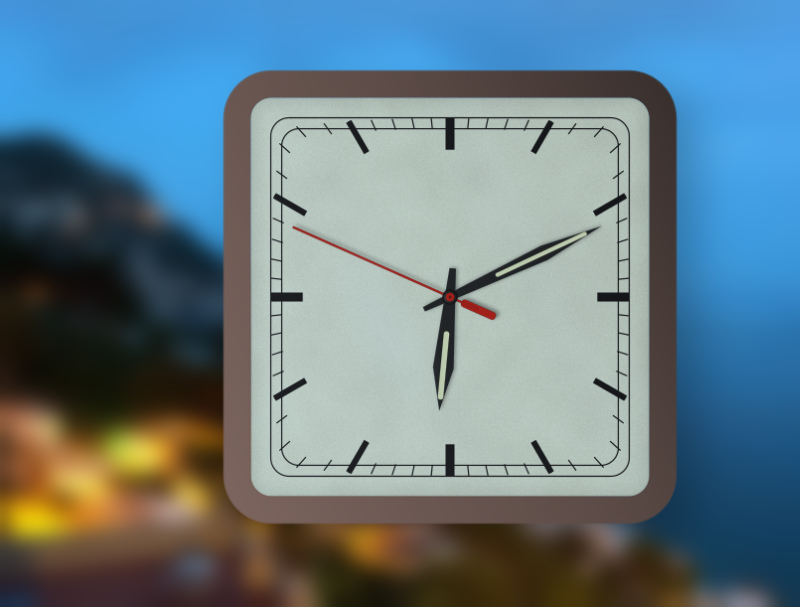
6:10:49
